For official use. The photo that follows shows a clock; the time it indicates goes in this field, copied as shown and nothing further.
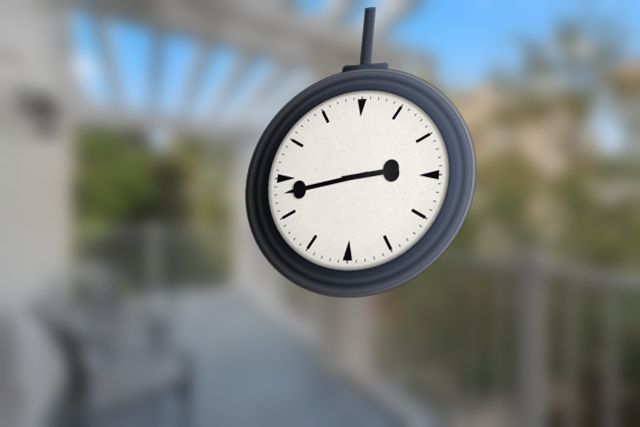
2:43
